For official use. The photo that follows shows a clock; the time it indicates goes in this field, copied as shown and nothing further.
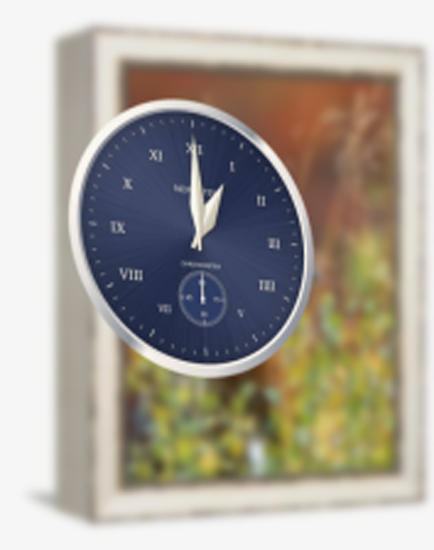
1:00
